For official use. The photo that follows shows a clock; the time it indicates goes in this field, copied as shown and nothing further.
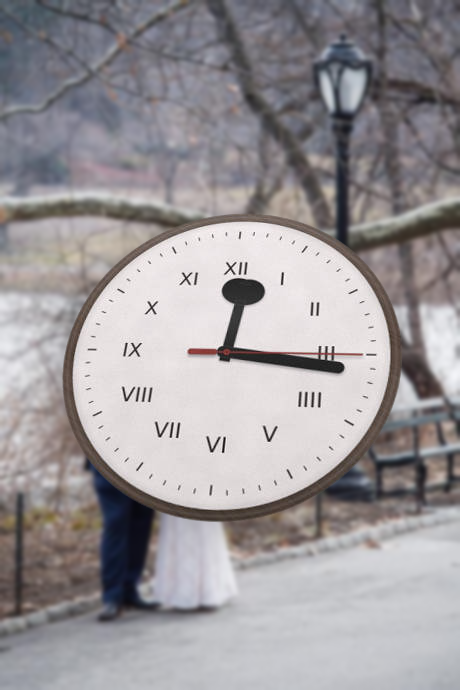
12:16:15
